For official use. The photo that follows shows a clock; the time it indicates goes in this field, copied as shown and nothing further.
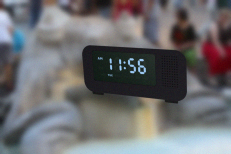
11:56
